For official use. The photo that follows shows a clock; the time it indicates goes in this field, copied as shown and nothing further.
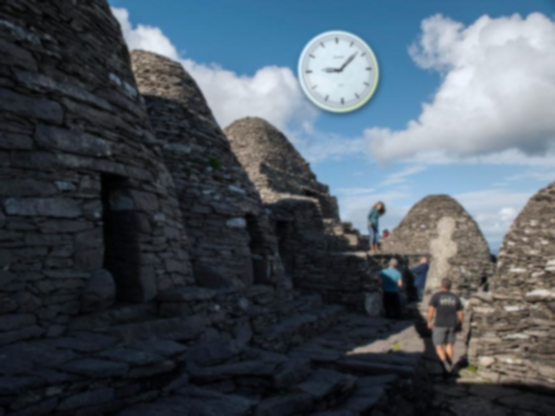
9:08
